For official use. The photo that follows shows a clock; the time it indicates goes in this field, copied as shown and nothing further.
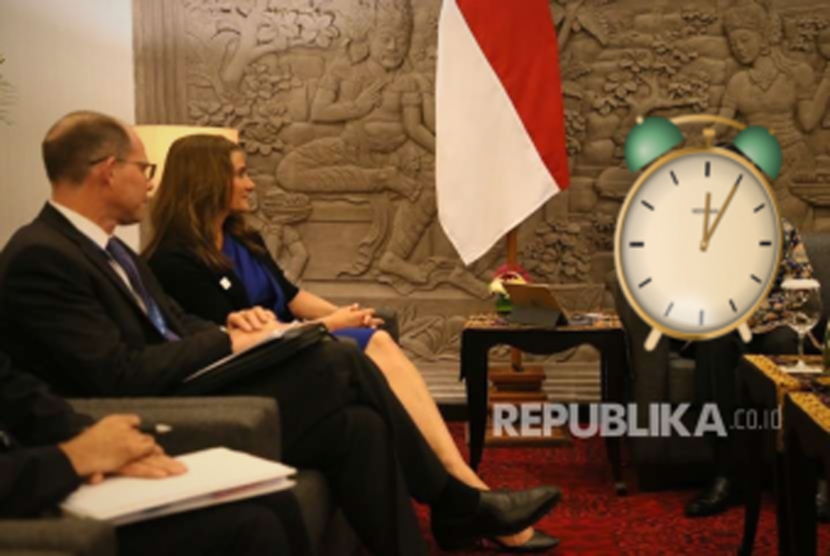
12:05
